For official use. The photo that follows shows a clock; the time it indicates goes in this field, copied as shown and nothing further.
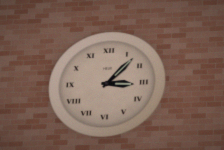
3:07
